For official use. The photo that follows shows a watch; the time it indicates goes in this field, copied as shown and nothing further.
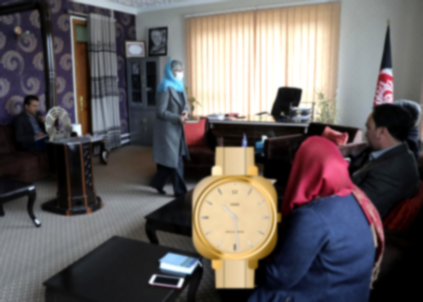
10:29
